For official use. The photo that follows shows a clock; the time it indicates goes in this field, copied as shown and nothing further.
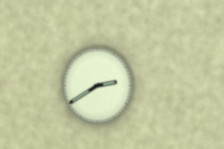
2:40
